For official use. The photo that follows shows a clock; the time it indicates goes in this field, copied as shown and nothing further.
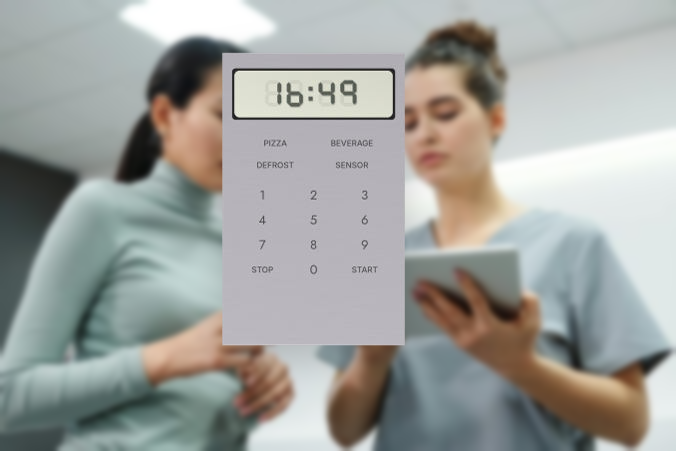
16:49
